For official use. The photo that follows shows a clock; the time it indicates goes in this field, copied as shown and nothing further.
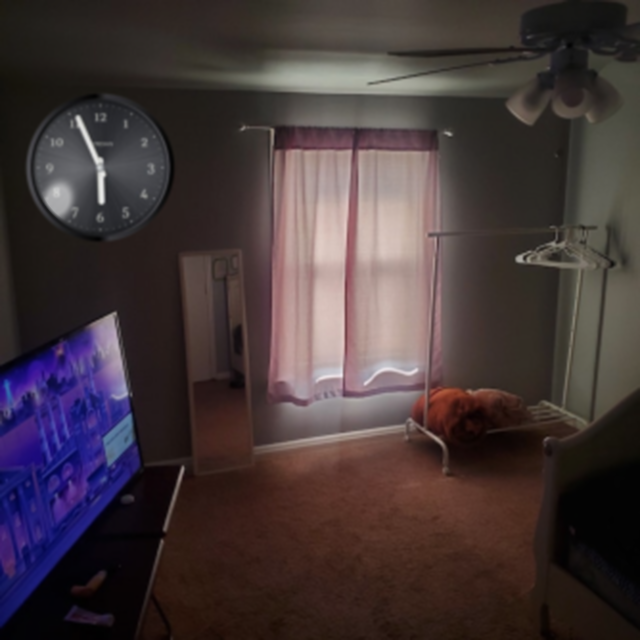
5:56
